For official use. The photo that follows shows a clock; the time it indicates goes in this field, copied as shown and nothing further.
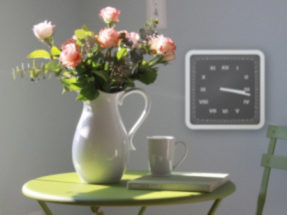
3:17
